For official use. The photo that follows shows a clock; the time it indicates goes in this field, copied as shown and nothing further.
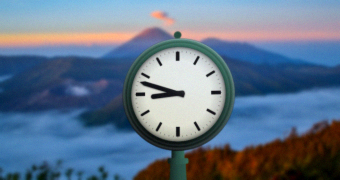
8:48
